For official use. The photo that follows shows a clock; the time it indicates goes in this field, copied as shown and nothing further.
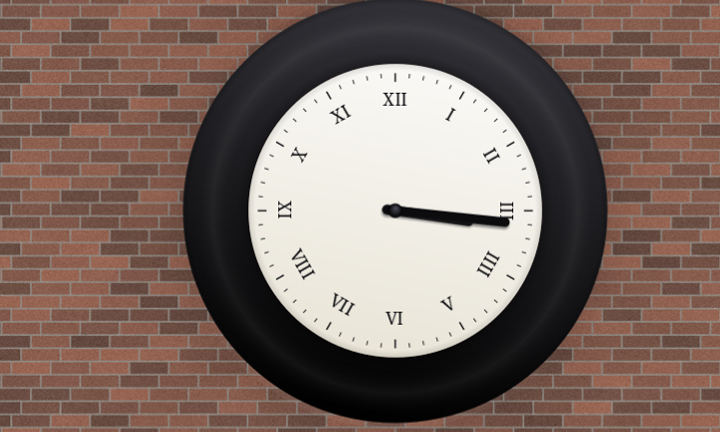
3:16
